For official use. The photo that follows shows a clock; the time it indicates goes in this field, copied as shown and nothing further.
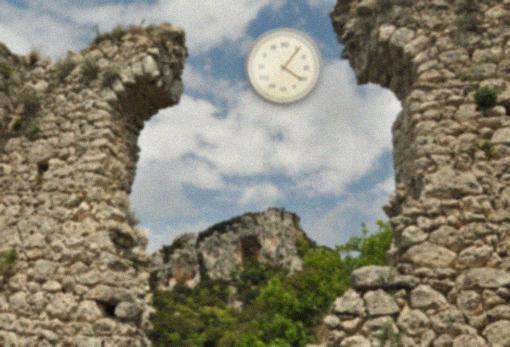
4:06
